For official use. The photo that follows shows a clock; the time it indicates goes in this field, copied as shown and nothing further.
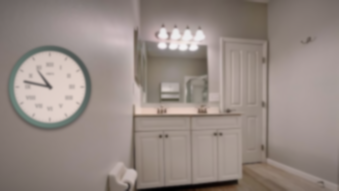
10:47
